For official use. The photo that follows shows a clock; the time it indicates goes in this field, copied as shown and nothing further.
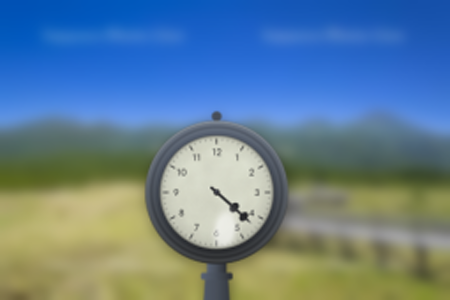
4:22
